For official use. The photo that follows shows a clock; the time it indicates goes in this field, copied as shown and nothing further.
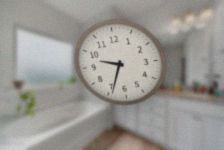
9:34
